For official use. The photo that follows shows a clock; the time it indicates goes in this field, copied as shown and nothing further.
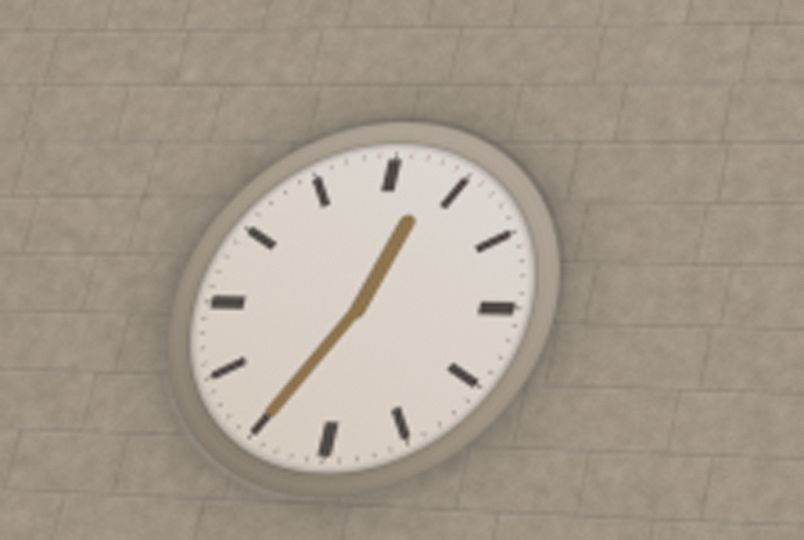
12:35
